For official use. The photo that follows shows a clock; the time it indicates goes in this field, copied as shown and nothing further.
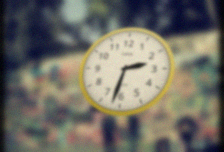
2:32
